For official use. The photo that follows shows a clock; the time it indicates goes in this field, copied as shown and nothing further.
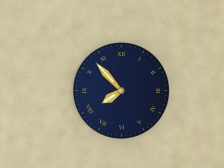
7:53
